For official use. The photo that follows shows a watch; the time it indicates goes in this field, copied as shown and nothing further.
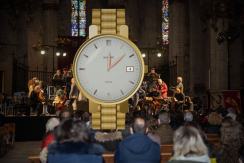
12:08
